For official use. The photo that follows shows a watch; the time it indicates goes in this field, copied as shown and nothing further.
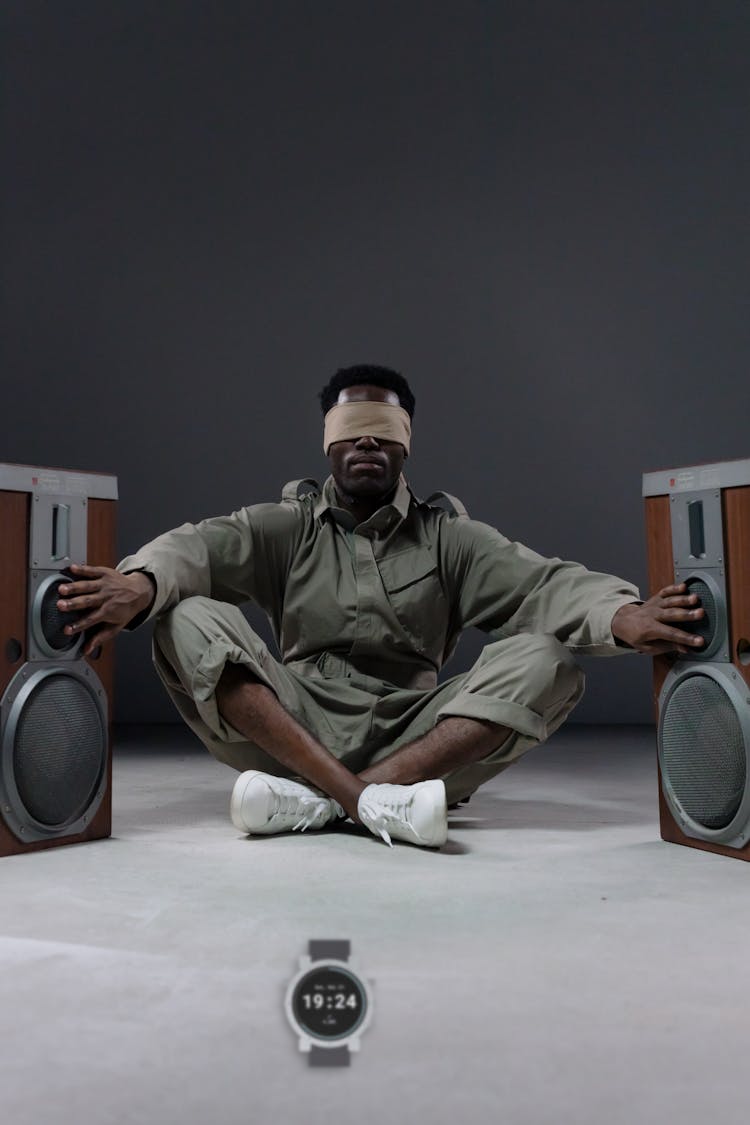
19:24
